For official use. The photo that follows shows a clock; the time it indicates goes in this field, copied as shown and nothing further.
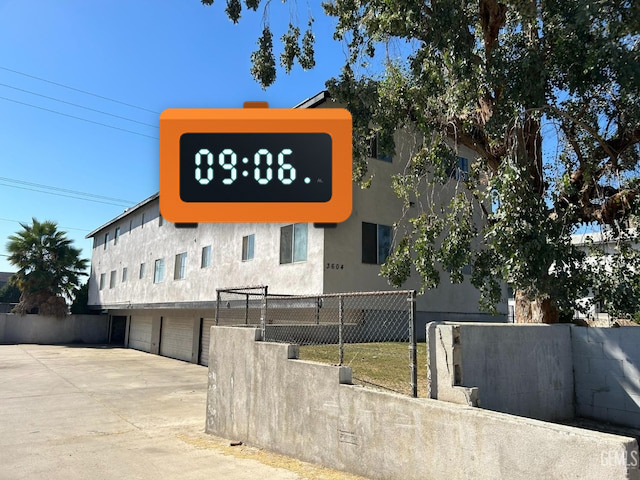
9:06
